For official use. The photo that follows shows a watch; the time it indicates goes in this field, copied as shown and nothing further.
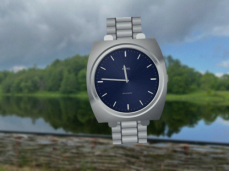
11:46
